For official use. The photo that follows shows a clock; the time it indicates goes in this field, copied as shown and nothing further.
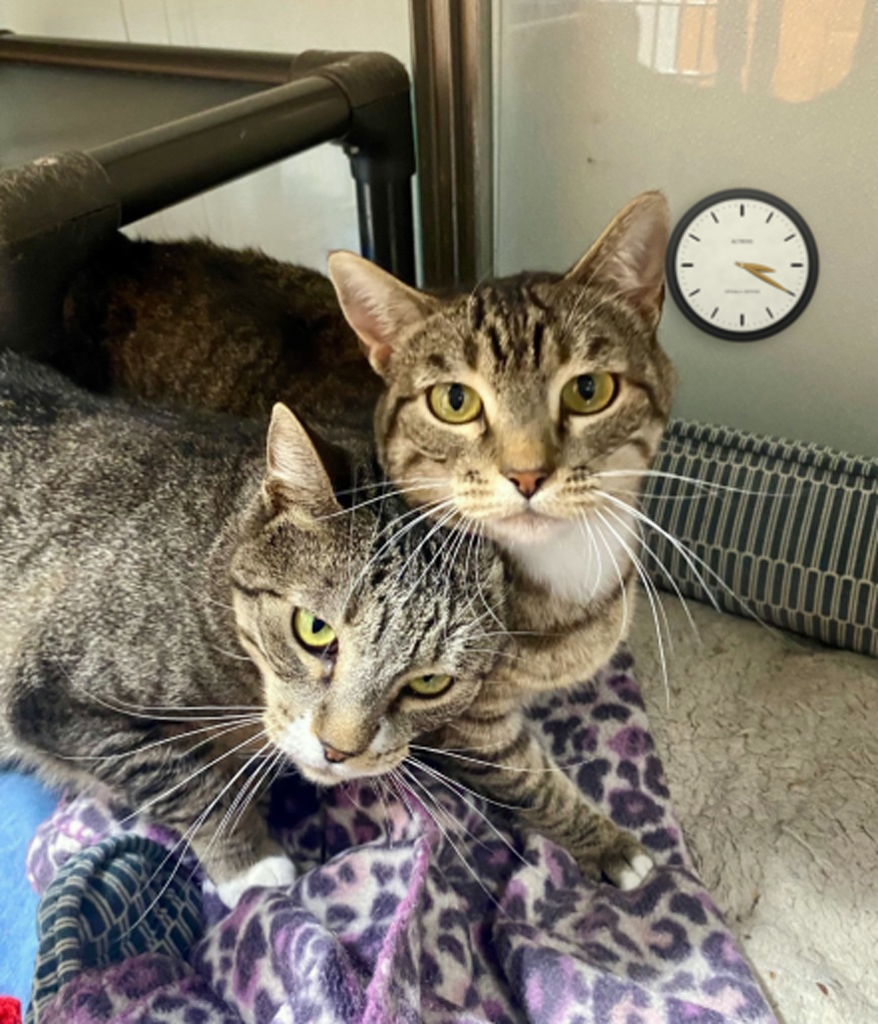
3:20
